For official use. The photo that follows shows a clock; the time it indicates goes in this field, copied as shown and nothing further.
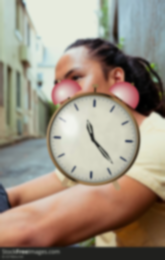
11:23
